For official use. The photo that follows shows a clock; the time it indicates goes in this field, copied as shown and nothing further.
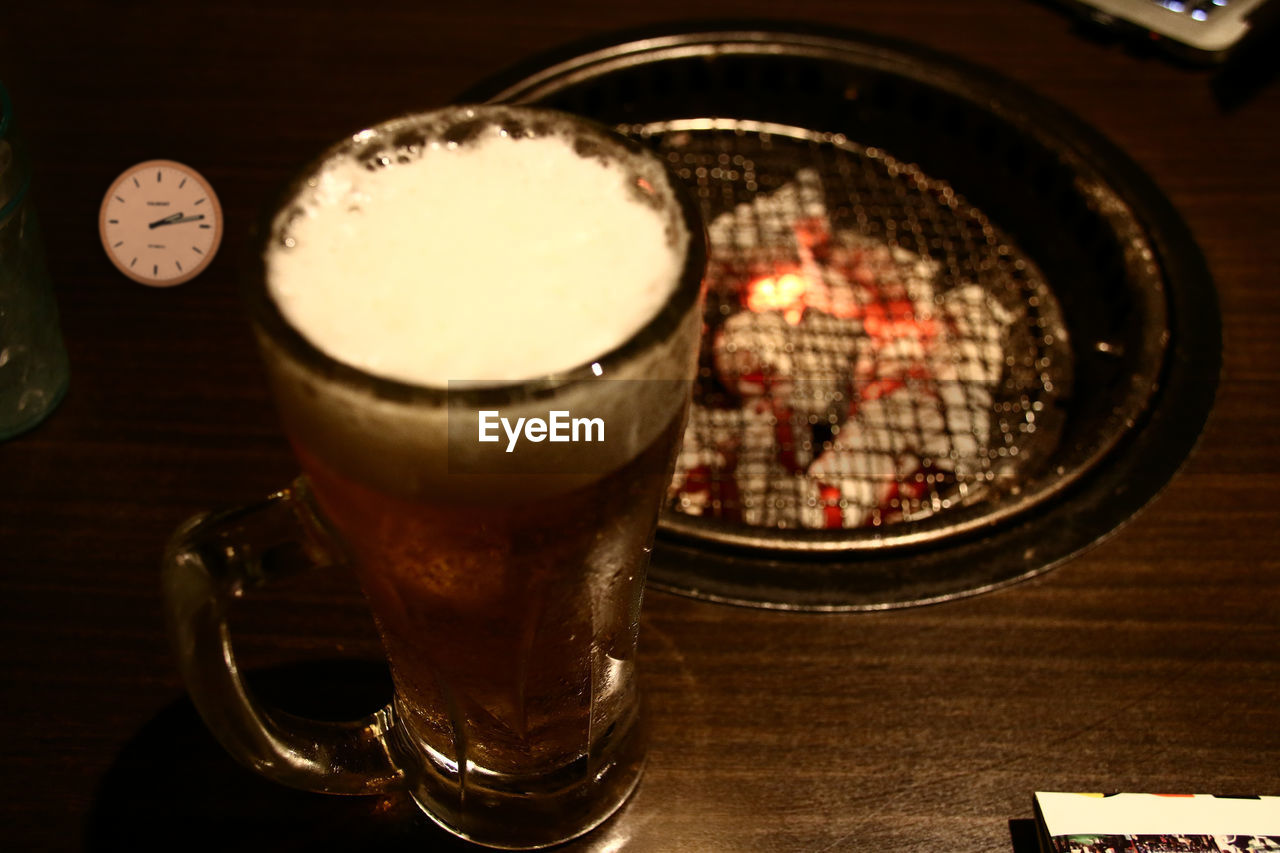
2:13
